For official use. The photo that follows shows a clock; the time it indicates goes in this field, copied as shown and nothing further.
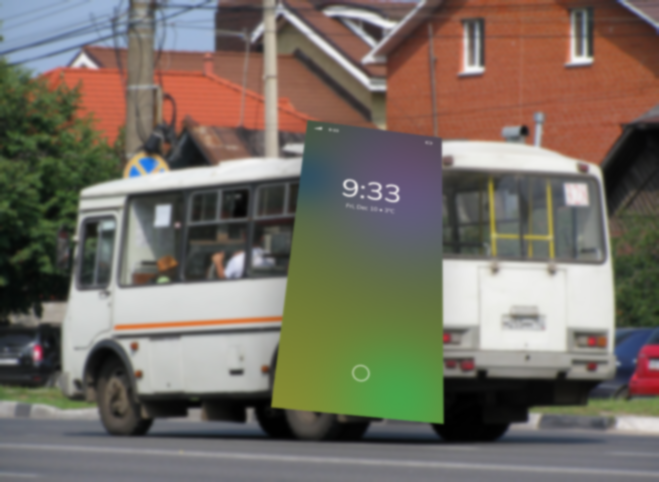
9:33
